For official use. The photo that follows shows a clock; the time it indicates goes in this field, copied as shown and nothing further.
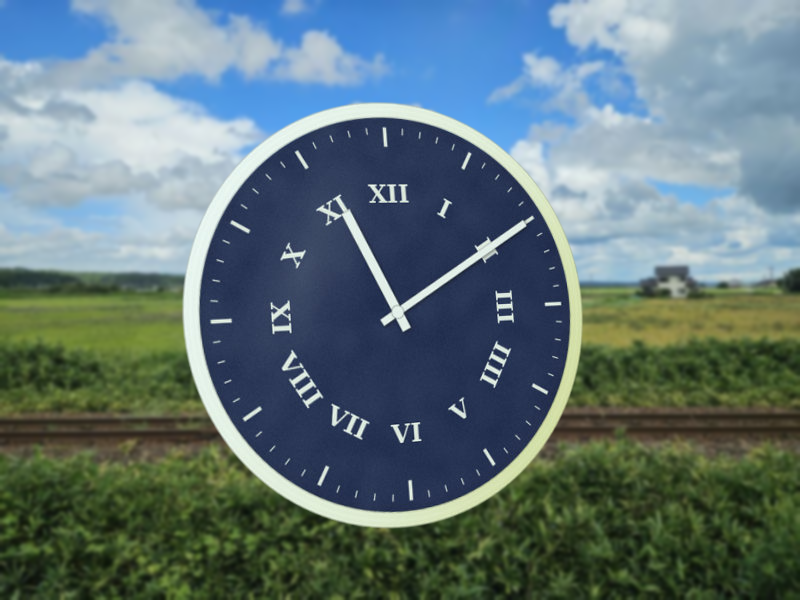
11:10
